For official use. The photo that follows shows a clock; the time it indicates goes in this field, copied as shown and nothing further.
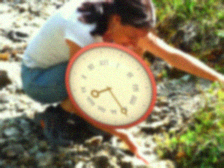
8:26
